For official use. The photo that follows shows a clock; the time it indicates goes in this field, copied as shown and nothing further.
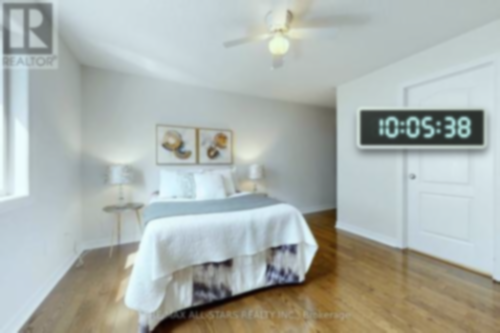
10:05:38
